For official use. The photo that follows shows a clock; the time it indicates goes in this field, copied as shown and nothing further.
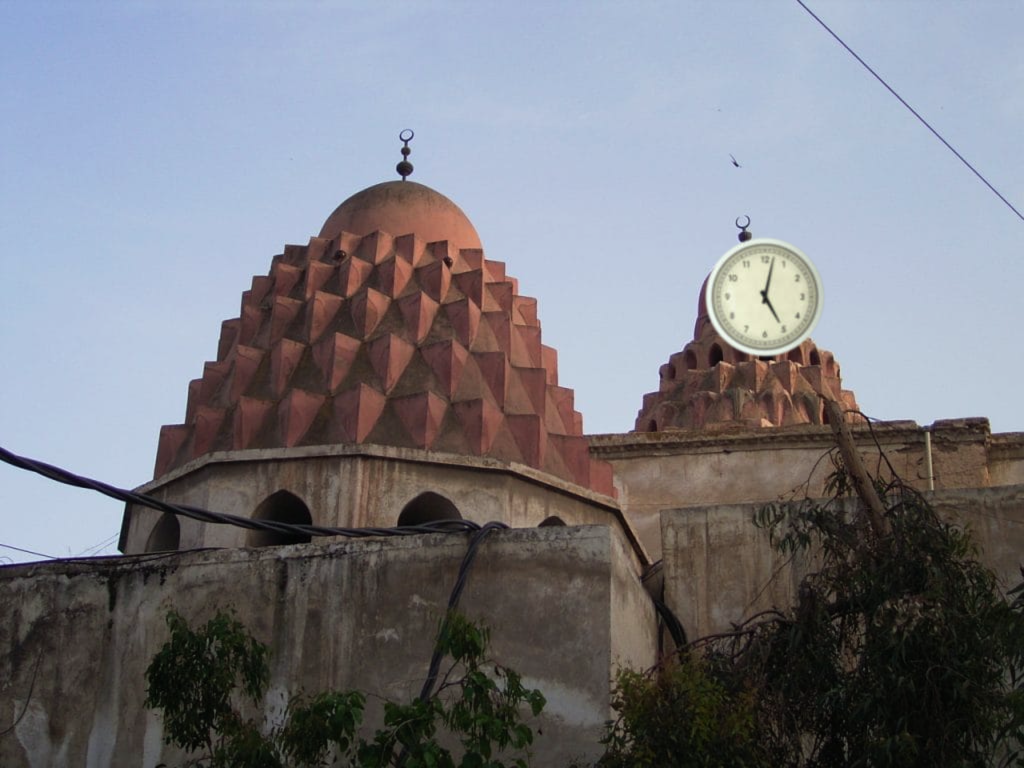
5:02
